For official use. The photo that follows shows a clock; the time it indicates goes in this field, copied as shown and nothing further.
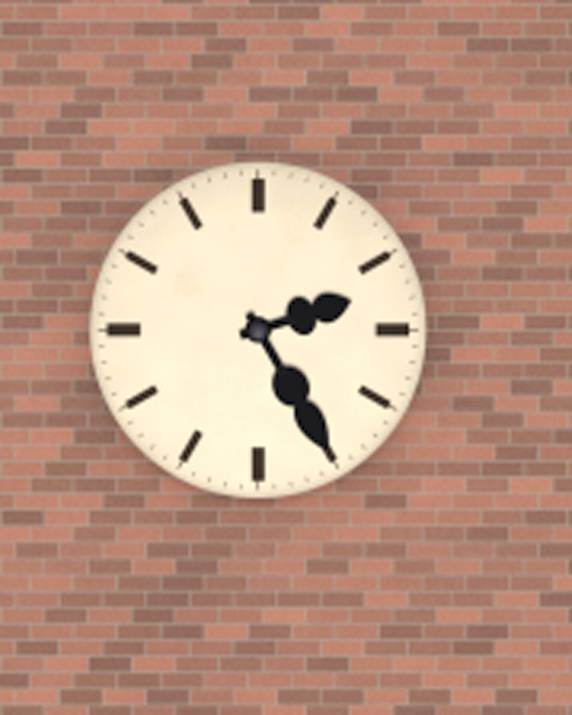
2:25
